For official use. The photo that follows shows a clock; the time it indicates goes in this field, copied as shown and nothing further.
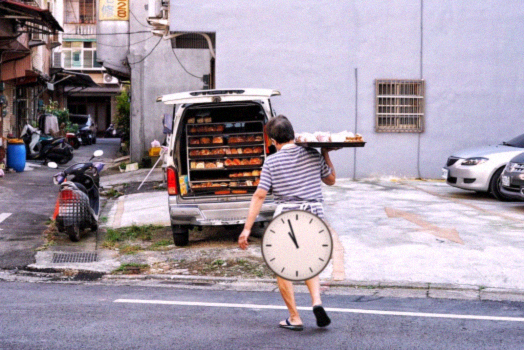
10:57
